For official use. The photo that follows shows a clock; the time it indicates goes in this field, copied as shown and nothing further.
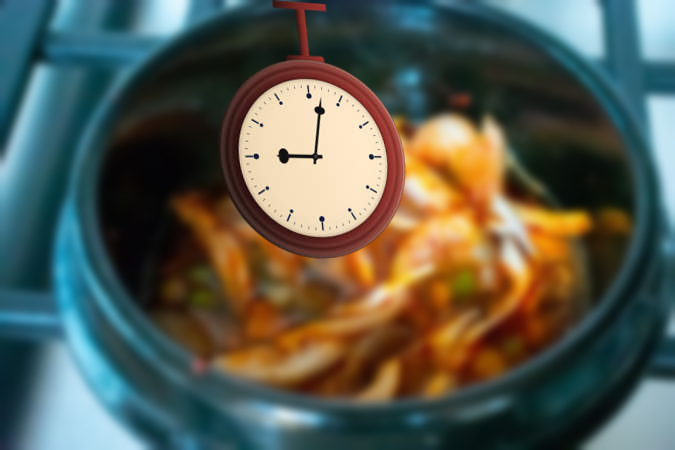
9:02
